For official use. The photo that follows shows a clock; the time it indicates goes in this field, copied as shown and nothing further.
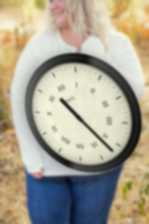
11:27
